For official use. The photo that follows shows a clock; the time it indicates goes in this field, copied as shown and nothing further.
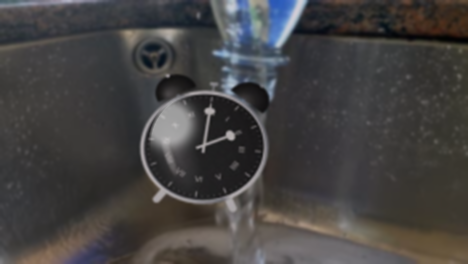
2:00
